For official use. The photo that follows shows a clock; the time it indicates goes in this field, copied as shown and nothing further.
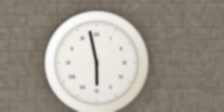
5:58
